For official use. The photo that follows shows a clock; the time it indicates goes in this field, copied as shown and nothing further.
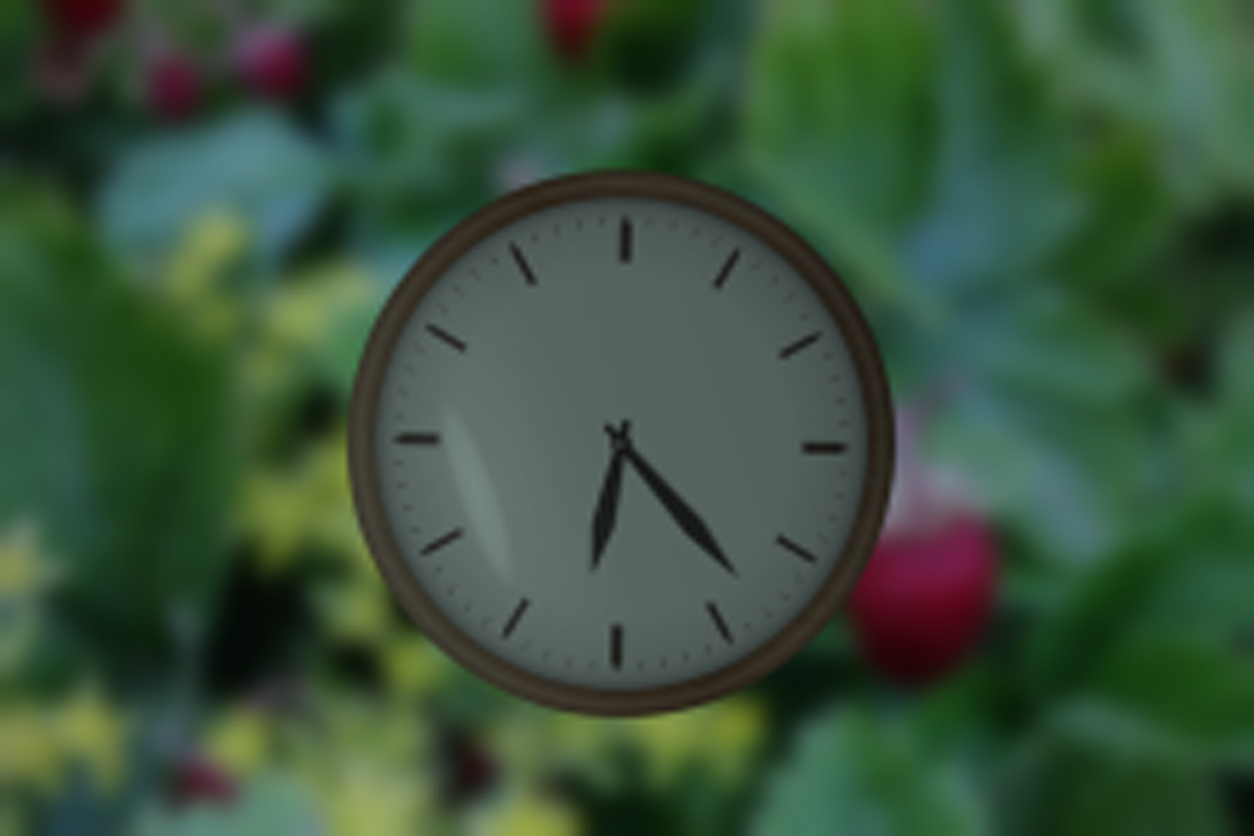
6:23
